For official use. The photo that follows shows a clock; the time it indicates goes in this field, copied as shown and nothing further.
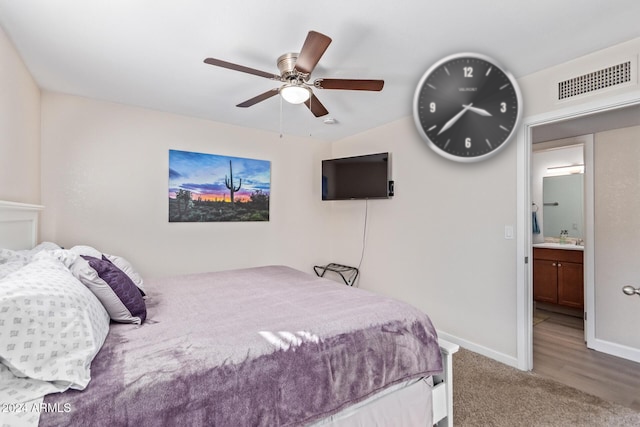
3:38
